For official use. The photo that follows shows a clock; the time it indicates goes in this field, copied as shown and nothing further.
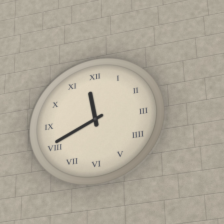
11:41
